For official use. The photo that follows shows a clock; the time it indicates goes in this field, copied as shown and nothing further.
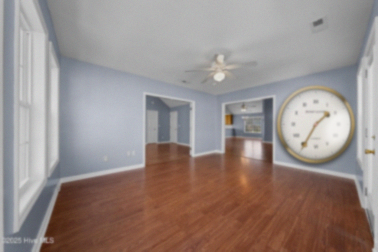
1:35
